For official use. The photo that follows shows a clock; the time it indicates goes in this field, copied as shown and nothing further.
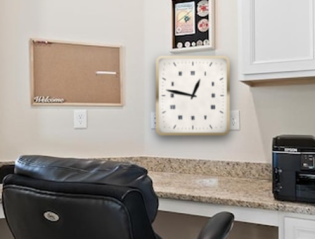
12:47
